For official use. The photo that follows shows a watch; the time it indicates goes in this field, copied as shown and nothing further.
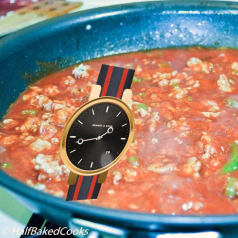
1:43
